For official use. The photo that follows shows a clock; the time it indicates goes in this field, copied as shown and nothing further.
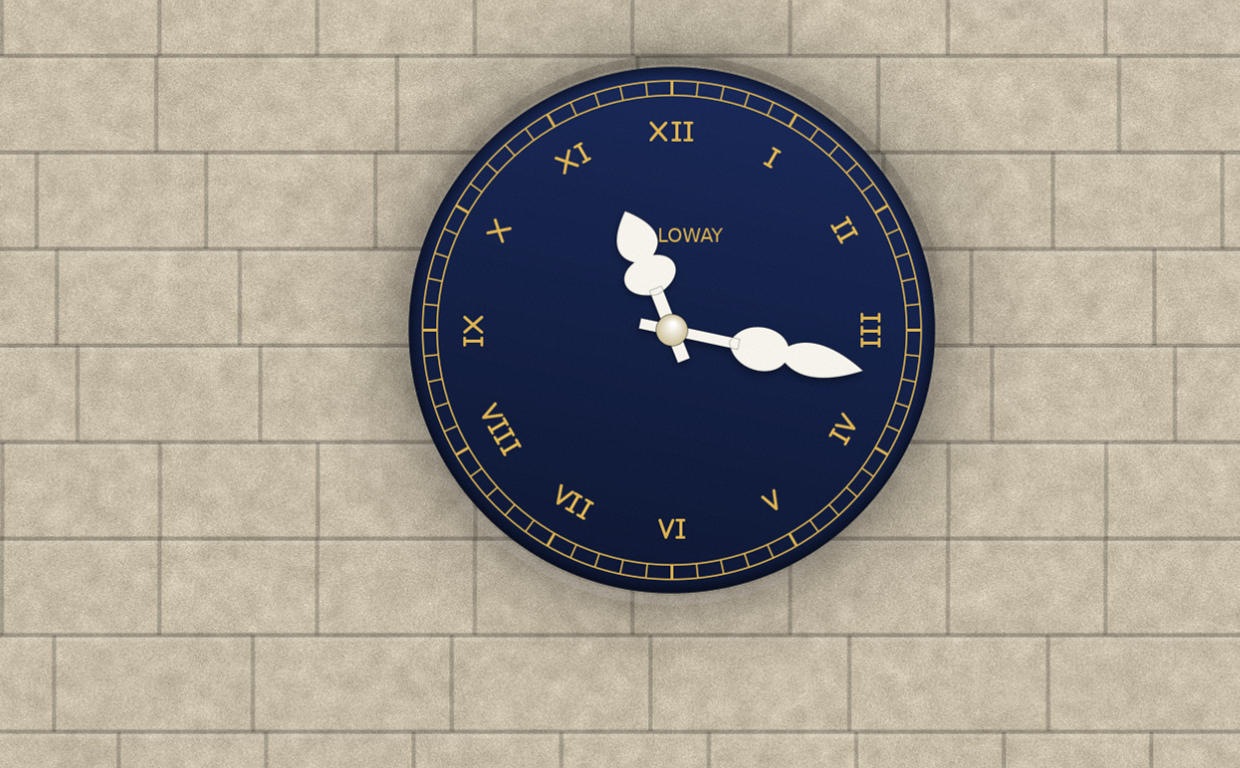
11:17
